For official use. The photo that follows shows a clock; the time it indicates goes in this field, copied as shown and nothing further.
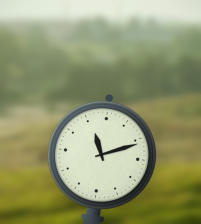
11:11
